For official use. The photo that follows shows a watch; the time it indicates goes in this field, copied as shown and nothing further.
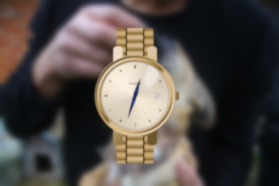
12:33
